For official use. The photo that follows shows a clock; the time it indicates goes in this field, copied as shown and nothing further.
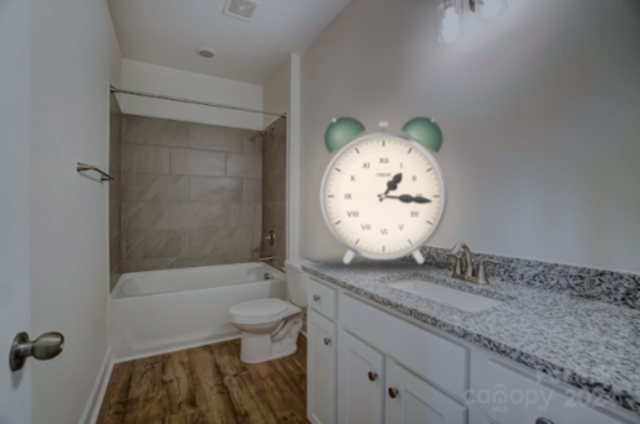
1:16
